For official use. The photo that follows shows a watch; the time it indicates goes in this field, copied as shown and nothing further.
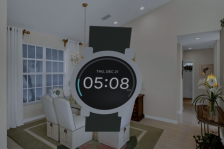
5:08
